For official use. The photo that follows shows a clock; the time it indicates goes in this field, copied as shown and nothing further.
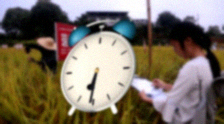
6:31
